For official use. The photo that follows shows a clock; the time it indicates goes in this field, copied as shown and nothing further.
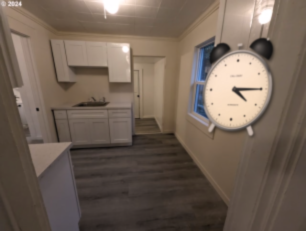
4:15
